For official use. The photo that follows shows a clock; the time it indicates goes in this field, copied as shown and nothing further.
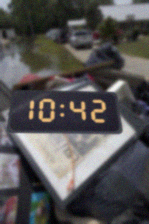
10:42
